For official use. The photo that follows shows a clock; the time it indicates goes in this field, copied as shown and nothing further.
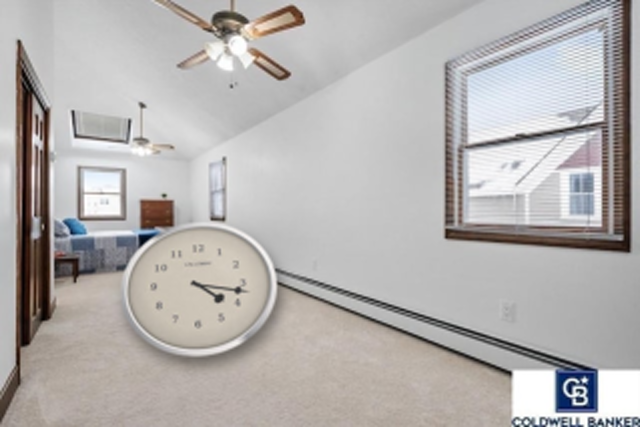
4:17
